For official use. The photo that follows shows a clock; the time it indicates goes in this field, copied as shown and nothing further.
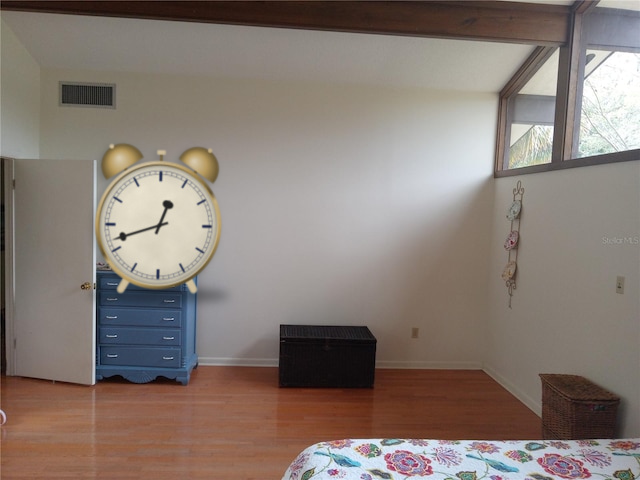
12:42
